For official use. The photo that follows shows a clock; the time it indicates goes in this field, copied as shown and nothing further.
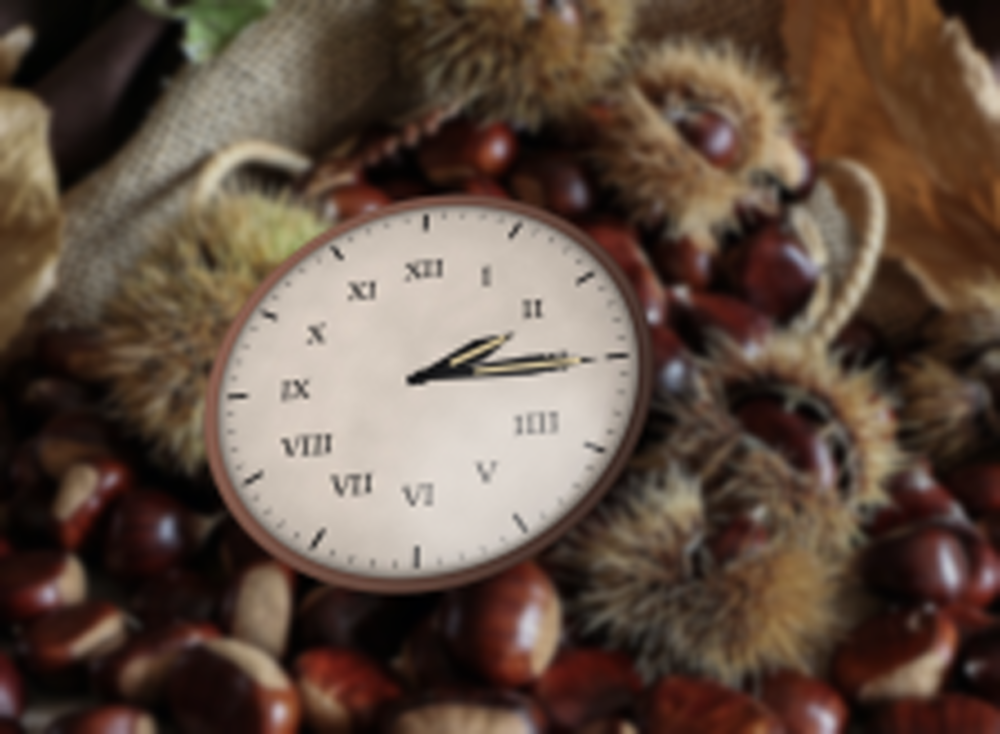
2:15
